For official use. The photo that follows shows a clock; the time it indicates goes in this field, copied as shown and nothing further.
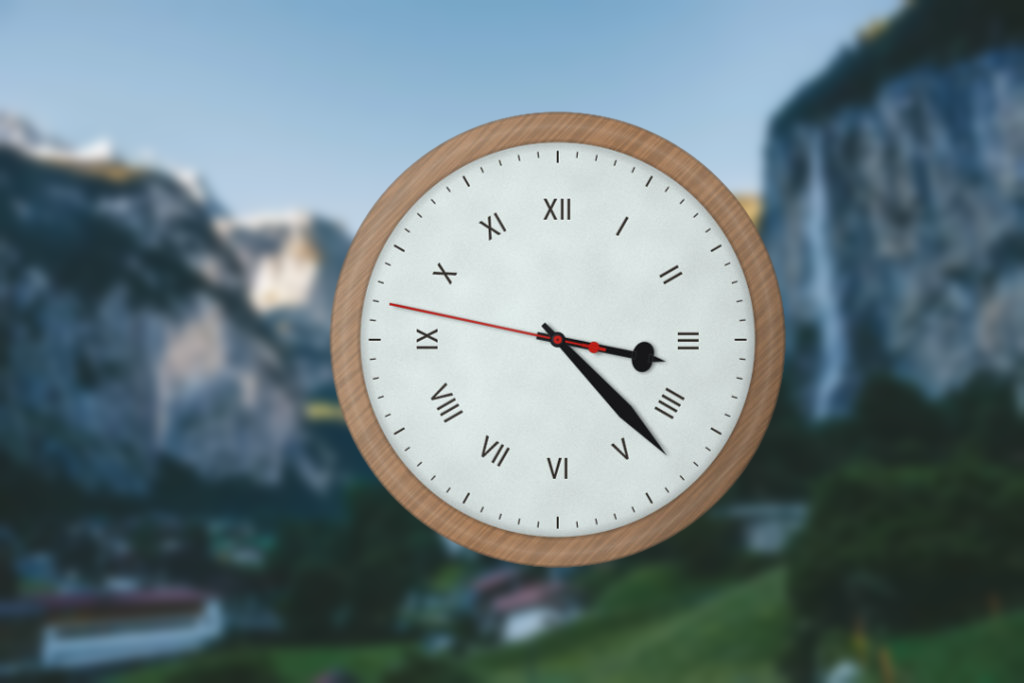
3:22:47
